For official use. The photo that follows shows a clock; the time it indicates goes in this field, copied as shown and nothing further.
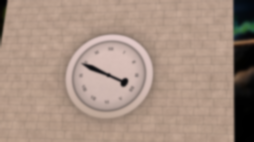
3:49
